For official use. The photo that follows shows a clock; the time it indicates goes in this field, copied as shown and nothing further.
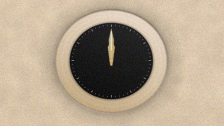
12:00
